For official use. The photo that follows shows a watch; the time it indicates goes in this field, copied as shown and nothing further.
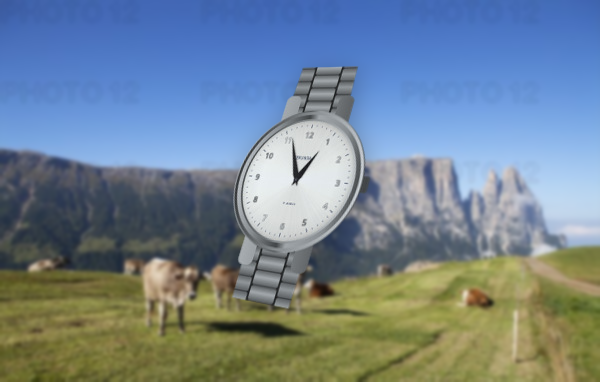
12:56
